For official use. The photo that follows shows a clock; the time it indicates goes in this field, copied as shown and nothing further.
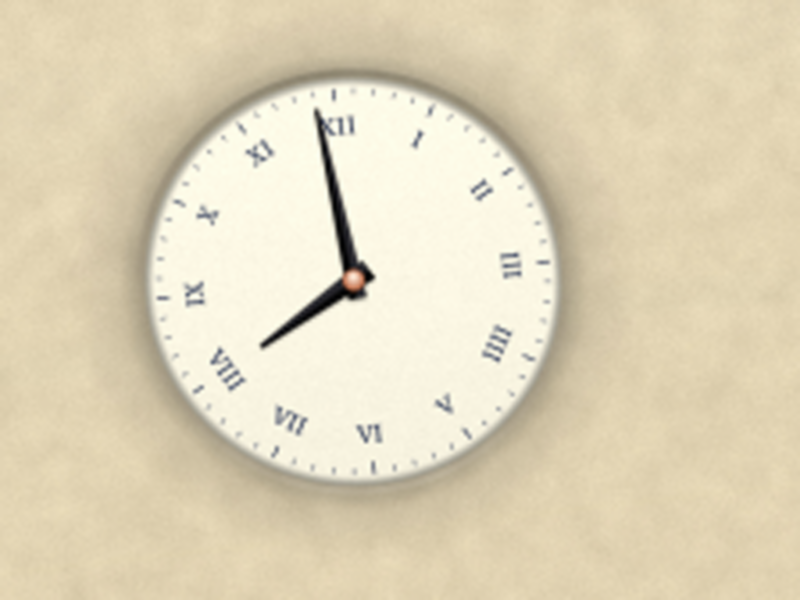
7:59
